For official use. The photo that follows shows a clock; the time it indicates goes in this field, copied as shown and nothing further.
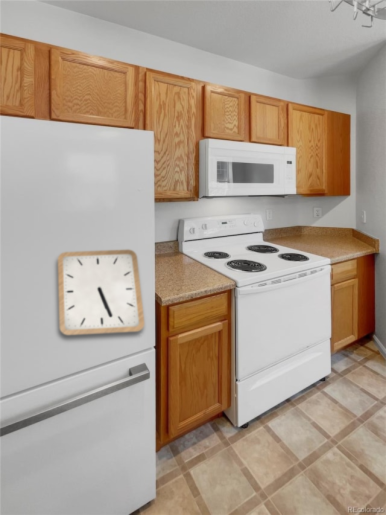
5:27
